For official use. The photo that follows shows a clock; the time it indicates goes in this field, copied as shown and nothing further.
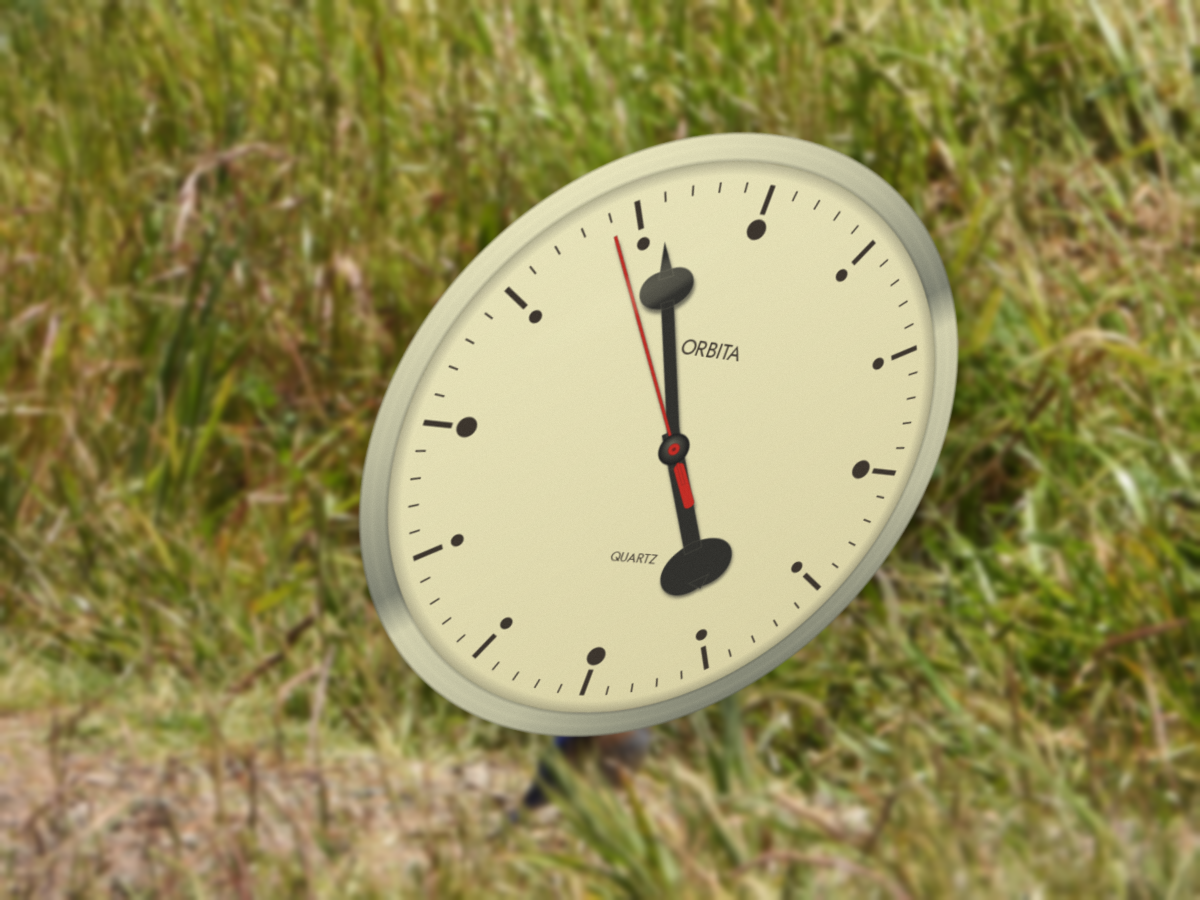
4:55:54
